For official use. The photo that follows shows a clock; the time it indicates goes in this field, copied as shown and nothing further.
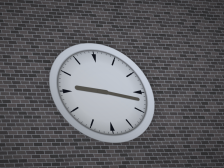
9:17
